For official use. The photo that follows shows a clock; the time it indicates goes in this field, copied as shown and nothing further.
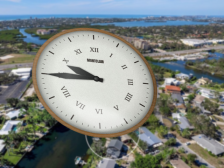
9:45
